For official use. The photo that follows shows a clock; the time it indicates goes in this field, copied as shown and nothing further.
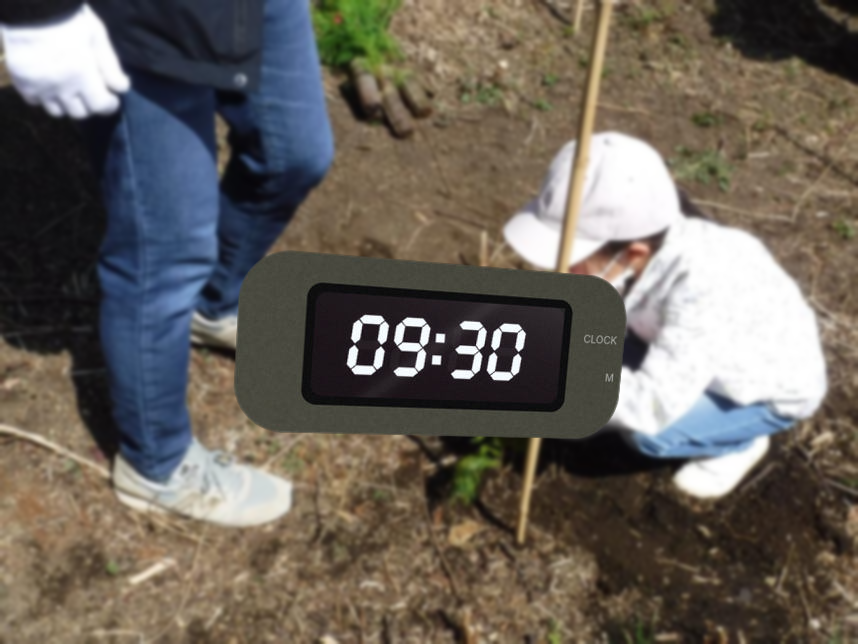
9:30
